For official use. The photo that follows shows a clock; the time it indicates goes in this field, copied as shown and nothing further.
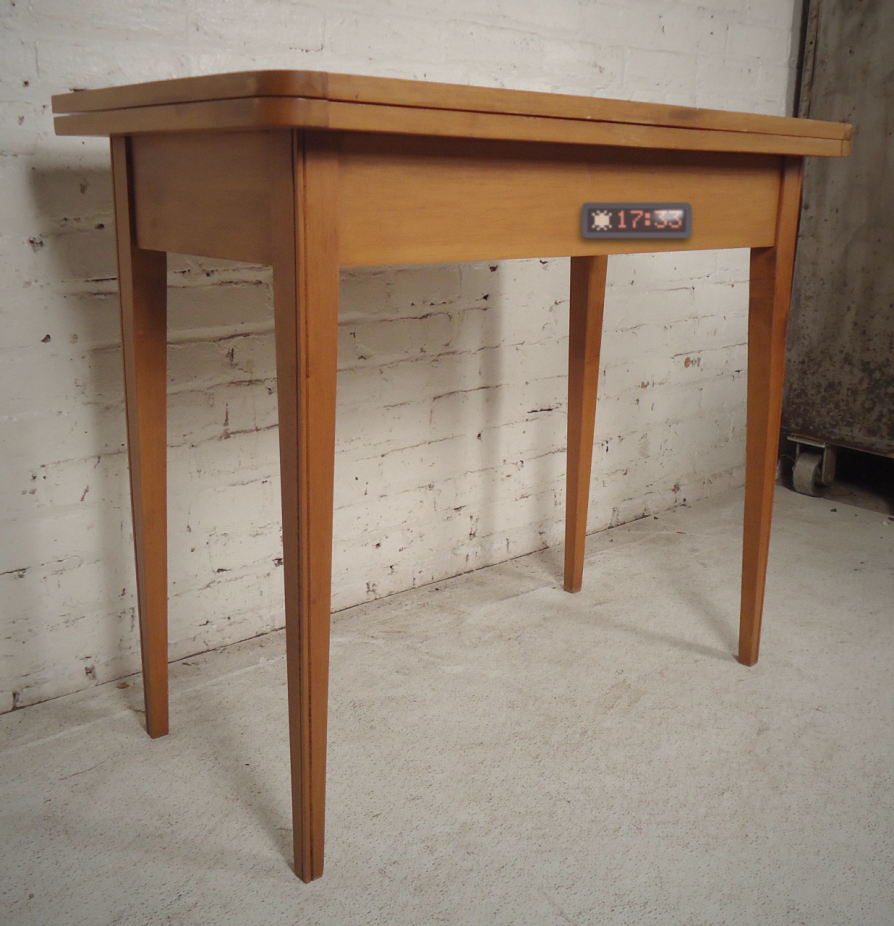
17:33
